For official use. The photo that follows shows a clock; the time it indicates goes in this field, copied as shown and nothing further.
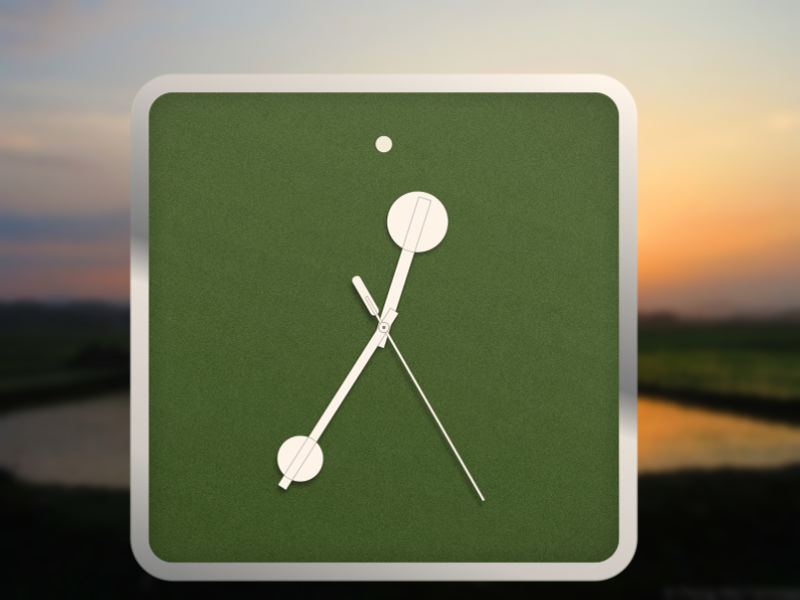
12:35:25
